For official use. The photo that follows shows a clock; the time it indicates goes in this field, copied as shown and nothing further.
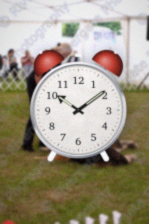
10:09
